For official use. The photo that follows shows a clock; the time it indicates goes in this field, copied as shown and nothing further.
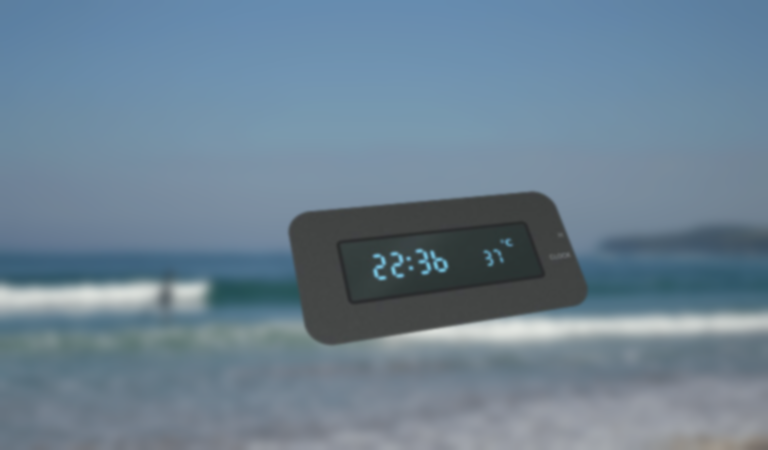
22:36
